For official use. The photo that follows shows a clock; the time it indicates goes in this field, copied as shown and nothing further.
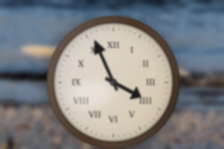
3:56
